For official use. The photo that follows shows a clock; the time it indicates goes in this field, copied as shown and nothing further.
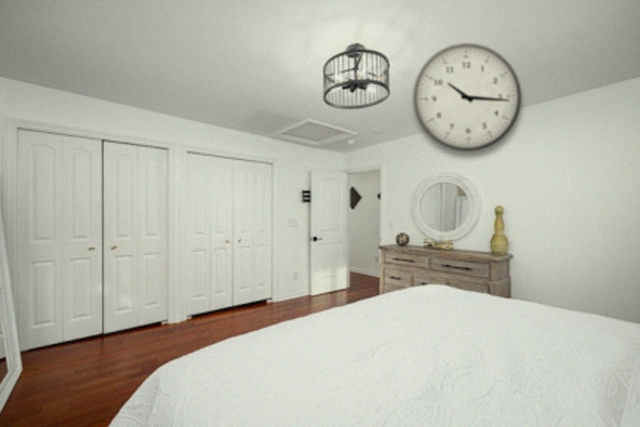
10:16
